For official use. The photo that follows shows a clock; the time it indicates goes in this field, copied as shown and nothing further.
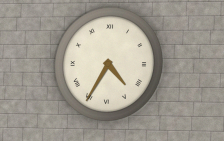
4:35
